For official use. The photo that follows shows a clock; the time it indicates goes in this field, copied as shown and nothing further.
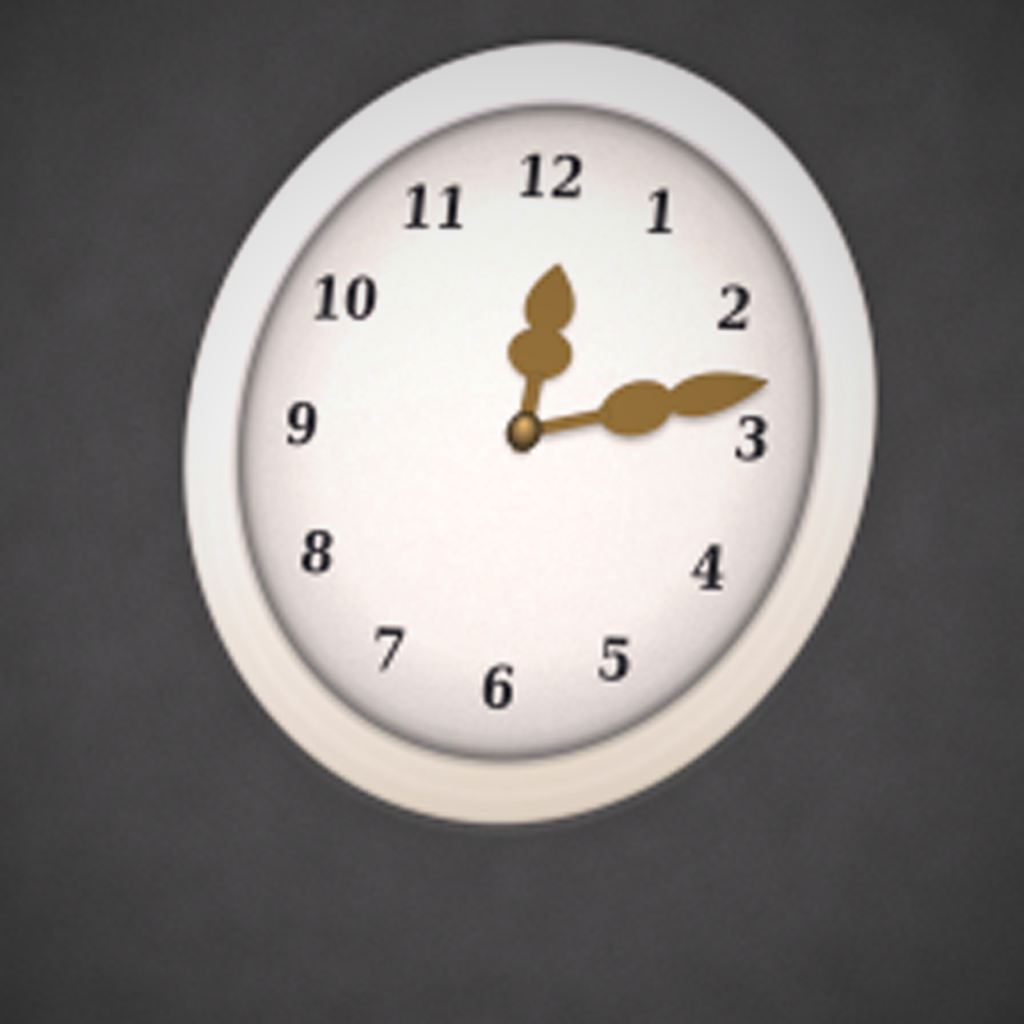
12:13
